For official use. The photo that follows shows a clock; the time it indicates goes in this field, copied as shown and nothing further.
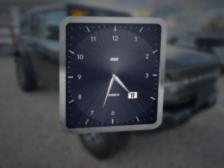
4:33
